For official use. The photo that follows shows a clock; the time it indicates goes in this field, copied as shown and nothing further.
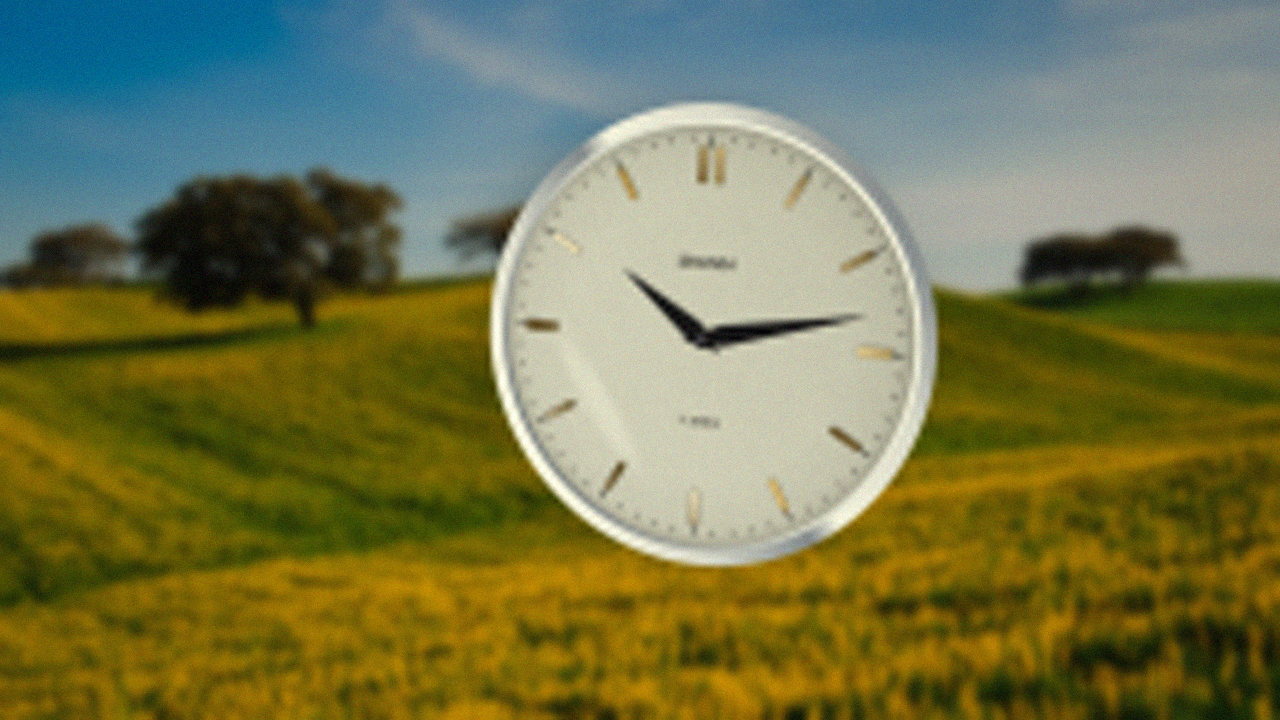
10:13
